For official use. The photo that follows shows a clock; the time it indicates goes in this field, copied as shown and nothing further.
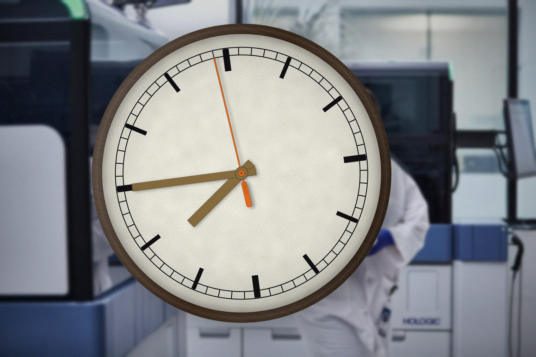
7:44:59
